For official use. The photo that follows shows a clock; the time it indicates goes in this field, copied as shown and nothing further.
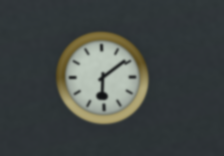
6:09
